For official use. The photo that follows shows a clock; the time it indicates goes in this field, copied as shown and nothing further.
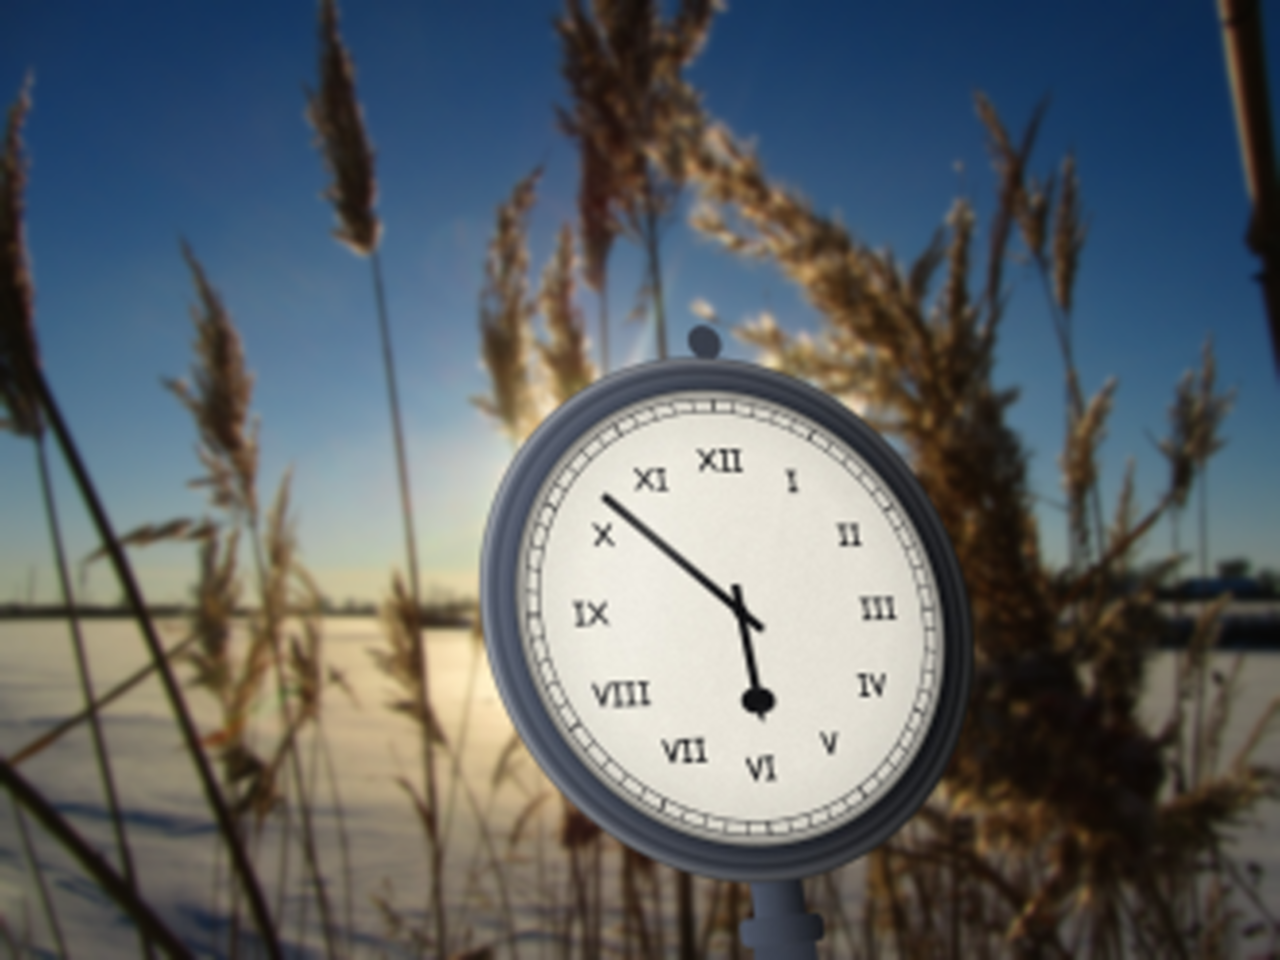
5:52
